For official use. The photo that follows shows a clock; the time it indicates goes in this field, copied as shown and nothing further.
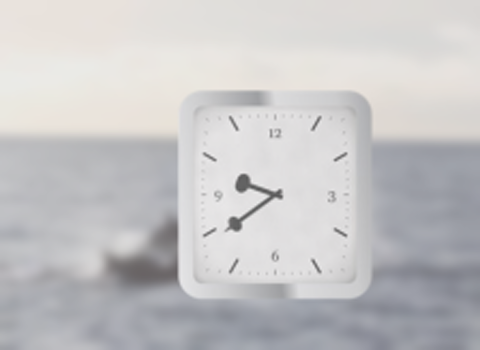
9:39
